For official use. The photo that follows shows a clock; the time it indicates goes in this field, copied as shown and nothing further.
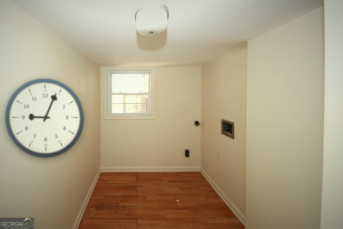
9:04
